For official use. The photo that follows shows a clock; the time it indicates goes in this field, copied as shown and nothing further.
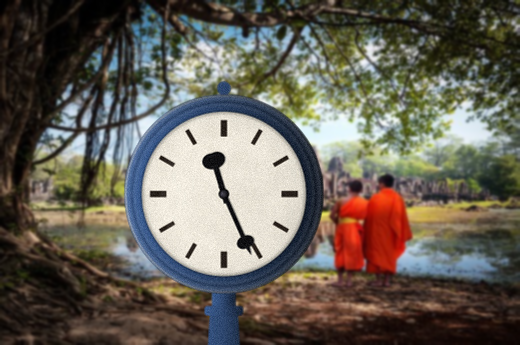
11:26
